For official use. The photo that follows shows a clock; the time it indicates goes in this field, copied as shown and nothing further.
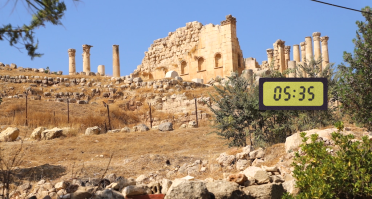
5:35
